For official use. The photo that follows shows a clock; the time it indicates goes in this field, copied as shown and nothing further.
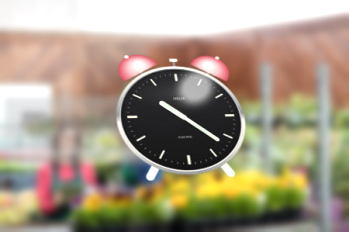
10:22
